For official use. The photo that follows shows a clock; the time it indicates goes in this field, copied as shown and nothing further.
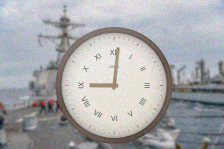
9:01
